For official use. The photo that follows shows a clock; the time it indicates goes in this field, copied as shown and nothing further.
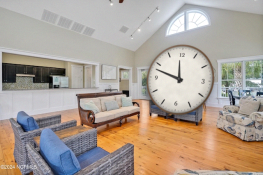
11:48
